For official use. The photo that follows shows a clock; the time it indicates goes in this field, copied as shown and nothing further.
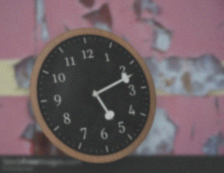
5:12
